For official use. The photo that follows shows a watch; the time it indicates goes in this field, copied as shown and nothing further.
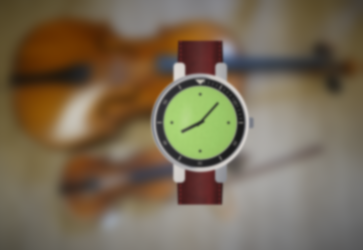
8:07
